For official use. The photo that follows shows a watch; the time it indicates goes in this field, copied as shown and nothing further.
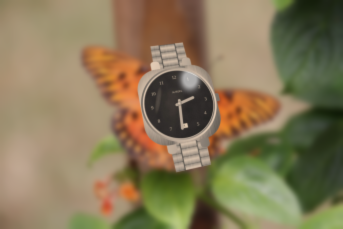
2:31
